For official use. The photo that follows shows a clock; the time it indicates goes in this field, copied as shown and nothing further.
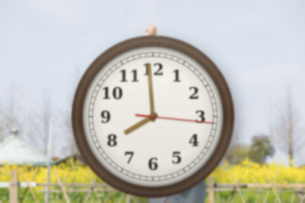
7:59:16
